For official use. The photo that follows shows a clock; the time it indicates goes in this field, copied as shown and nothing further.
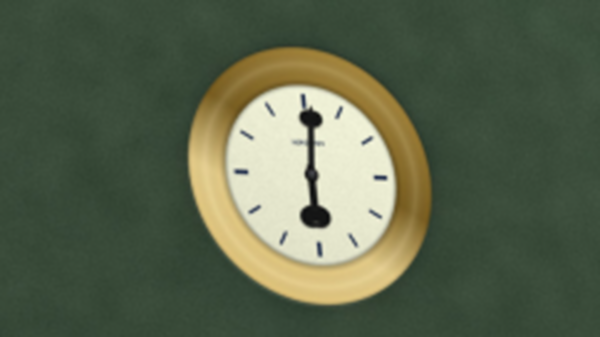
6:01
